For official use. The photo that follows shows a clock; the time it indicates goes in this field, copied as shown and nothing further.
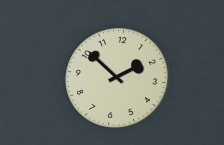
1:51
